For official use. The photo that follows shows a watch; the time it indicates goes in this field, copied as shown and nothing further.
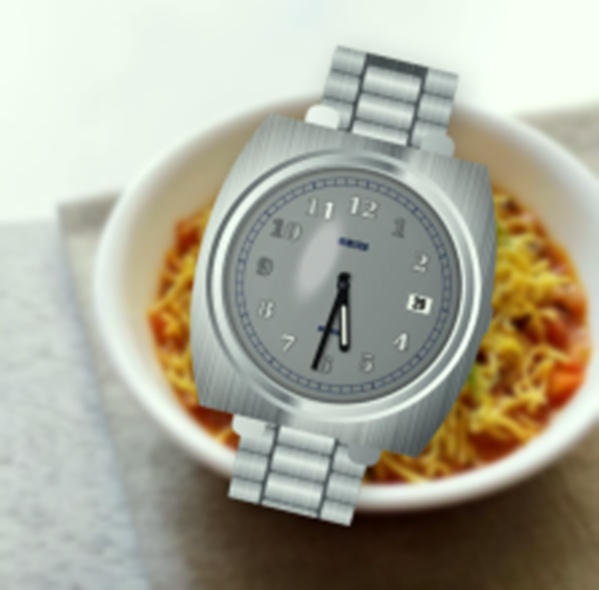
5:31
